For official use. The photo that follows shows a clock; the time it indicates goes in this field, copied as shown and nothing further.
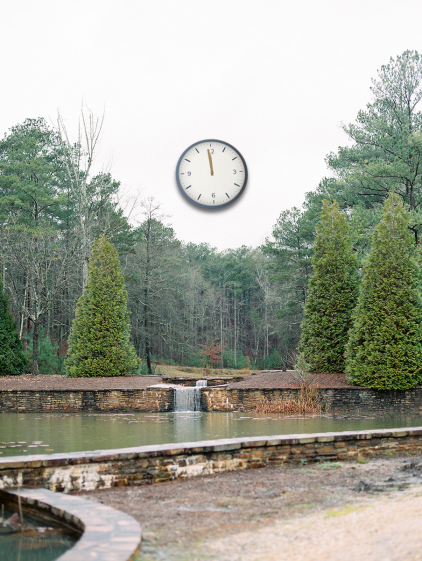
11:59
